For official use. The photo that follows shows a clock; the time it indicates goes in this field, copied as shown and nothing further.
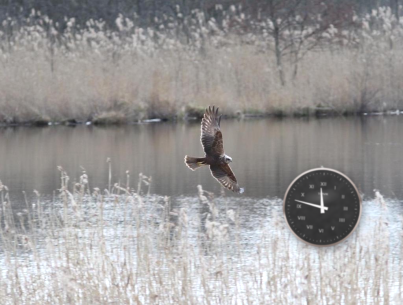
11:47
